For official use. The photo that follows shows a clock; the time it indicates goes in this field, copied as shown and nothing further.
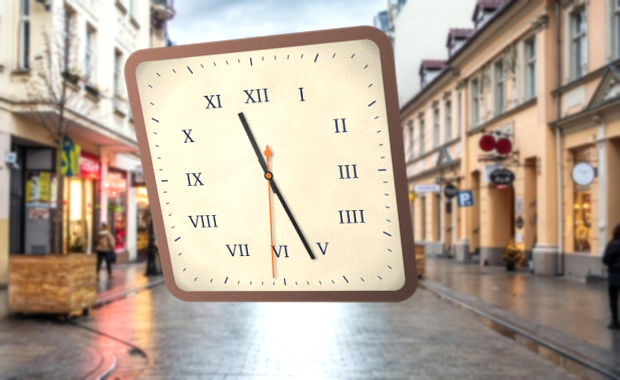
11:26:31
